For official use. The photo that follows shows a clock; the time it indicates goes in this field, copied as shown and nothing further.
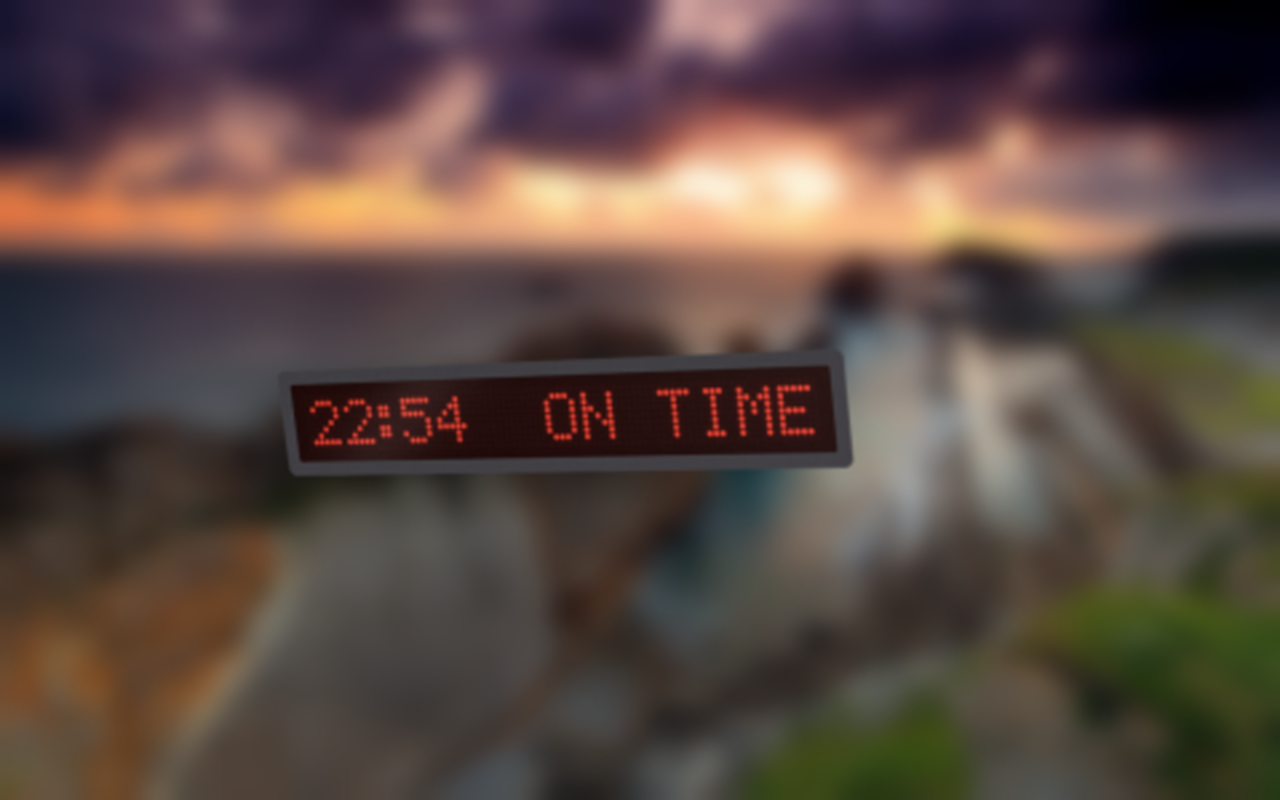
22:54
